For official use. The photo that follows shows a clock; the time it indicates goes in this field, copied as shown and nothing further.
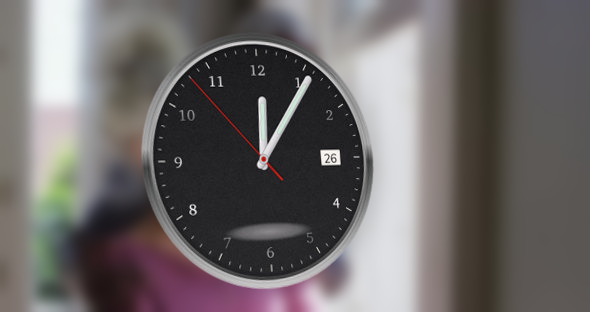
12:05:53
